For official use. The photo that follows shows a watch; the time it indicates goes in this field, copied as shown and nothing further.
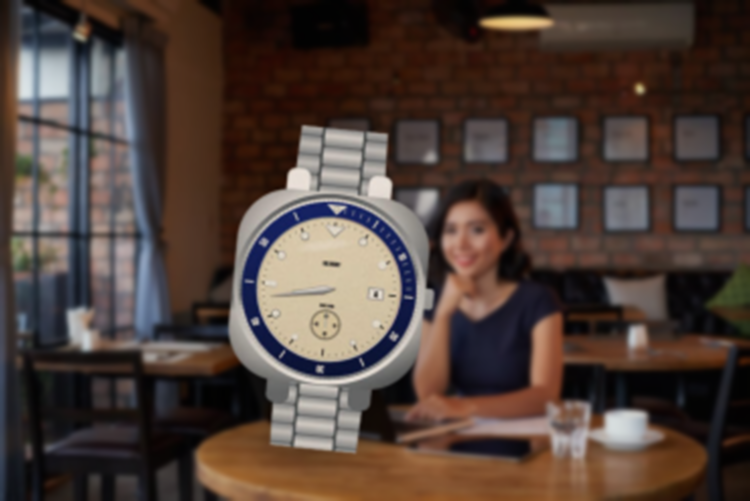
8:43
